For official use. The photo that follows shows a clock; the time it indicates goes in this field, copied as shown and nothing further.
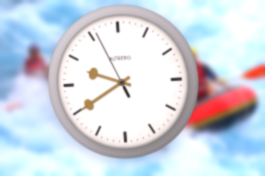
9:39:56
